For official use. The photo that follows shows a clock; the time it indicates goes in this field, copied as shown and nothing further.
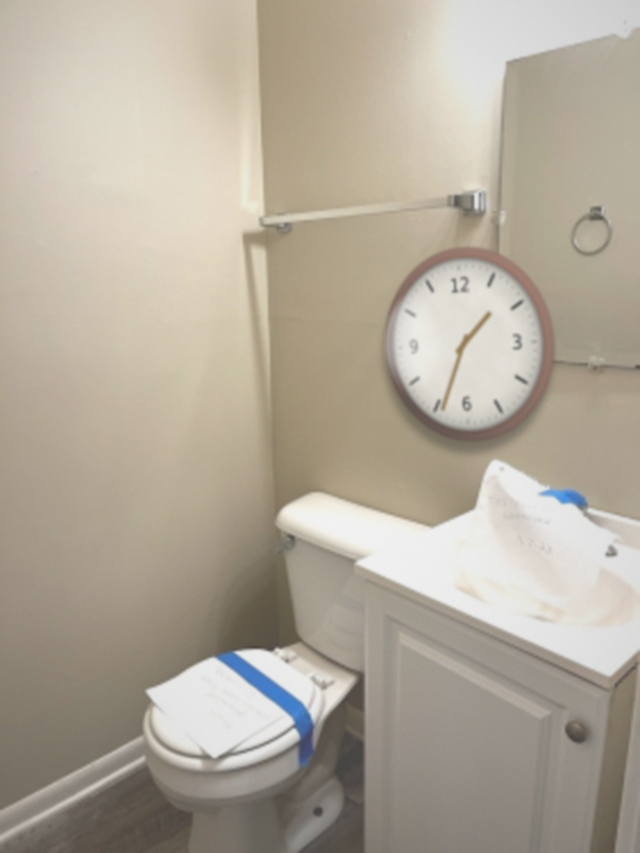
1:34
